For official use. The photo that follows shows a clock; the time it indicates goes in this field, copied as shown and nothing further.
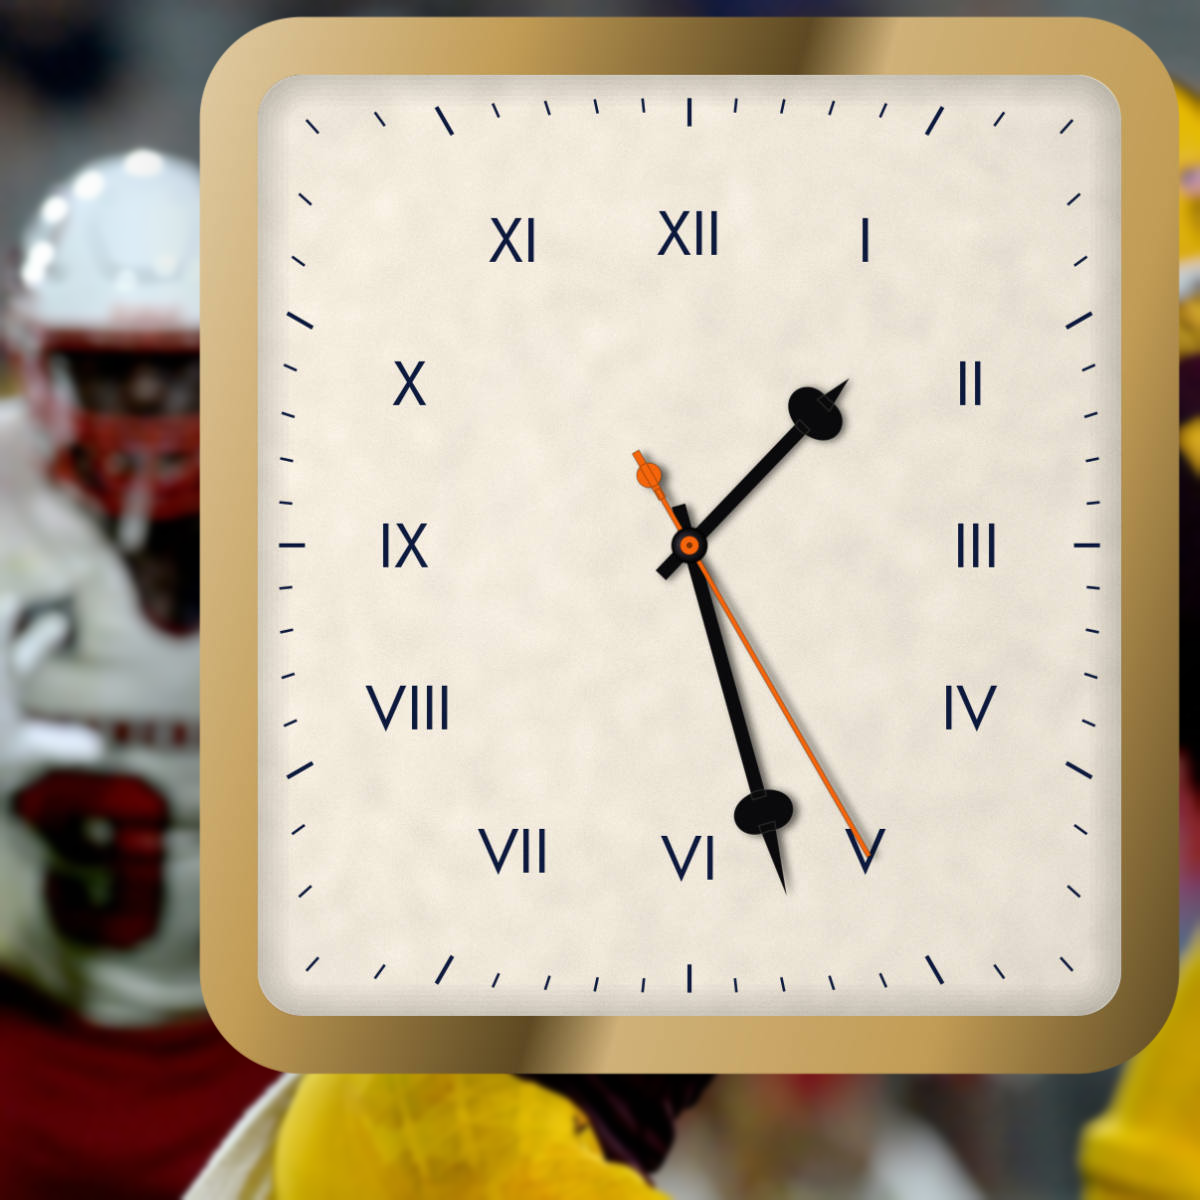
1:27:25
